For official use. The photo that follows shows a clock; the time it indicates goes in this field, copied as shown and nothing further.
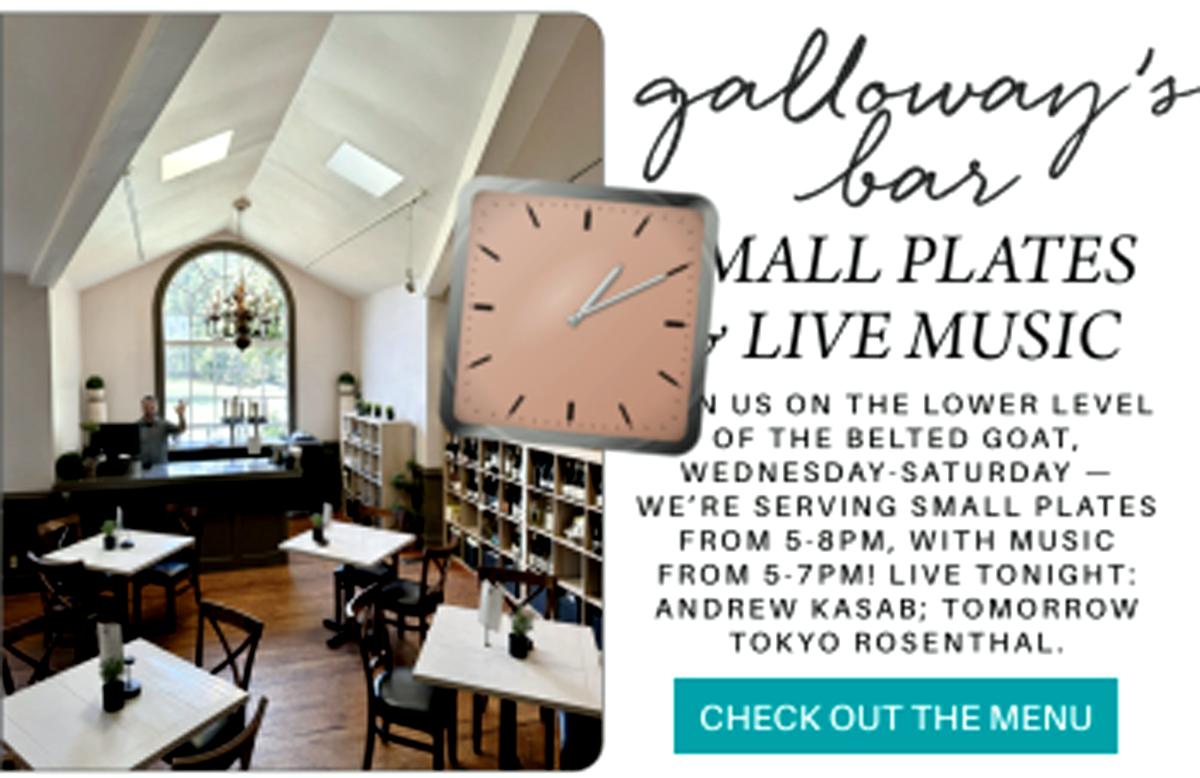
1:10
